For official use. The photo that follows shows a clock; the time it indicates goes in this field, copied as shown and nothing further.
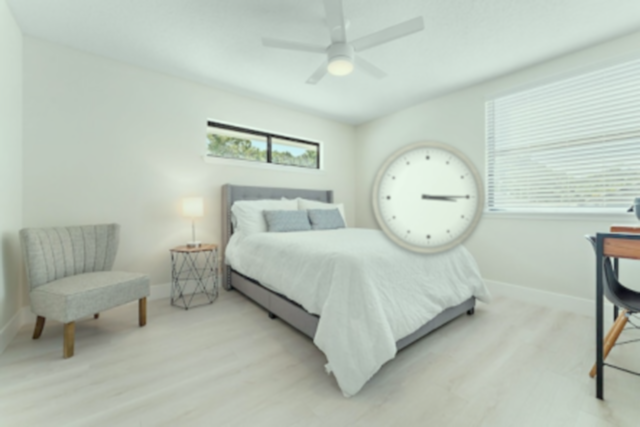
3:15
